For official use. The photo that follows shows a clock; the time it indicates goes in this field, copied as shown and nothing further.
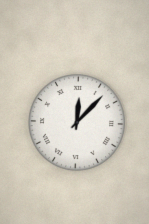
12:07
